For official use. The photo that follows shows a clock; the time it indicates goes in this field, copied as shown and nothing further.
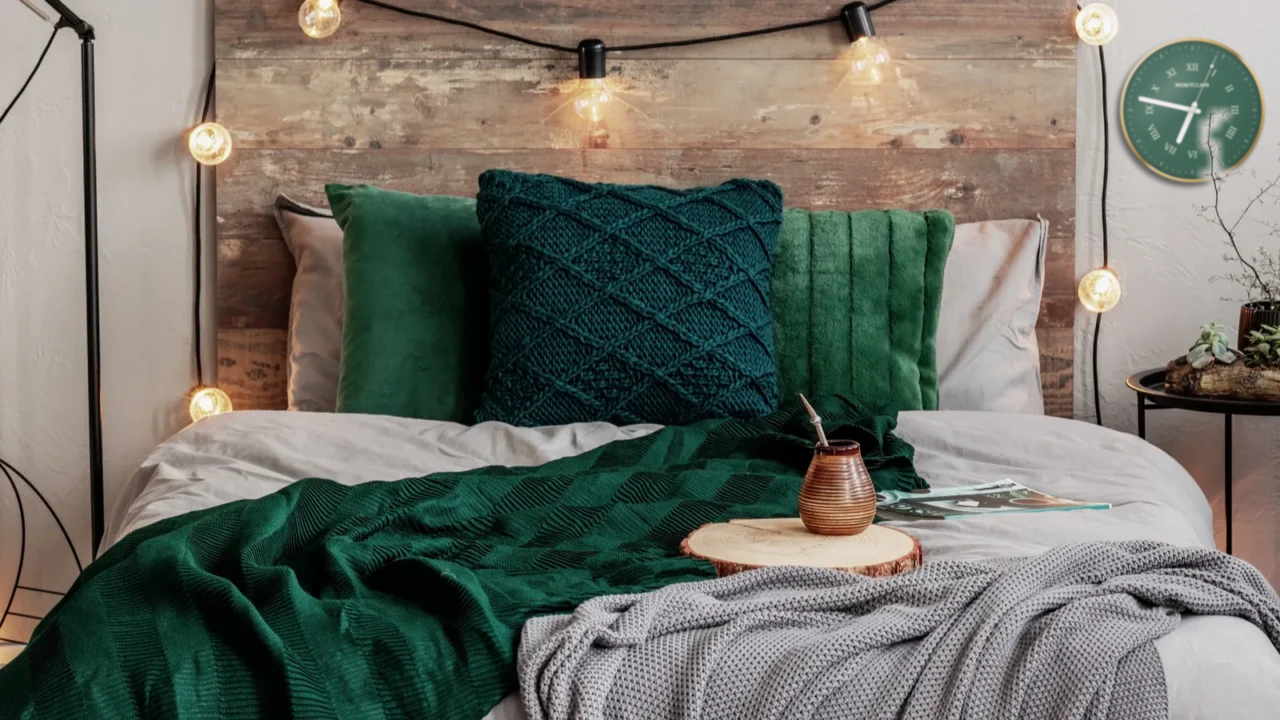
6:47:04
